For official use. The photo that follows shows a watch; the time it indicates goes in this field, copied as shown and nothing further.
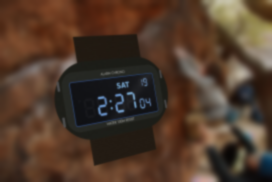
2:27
